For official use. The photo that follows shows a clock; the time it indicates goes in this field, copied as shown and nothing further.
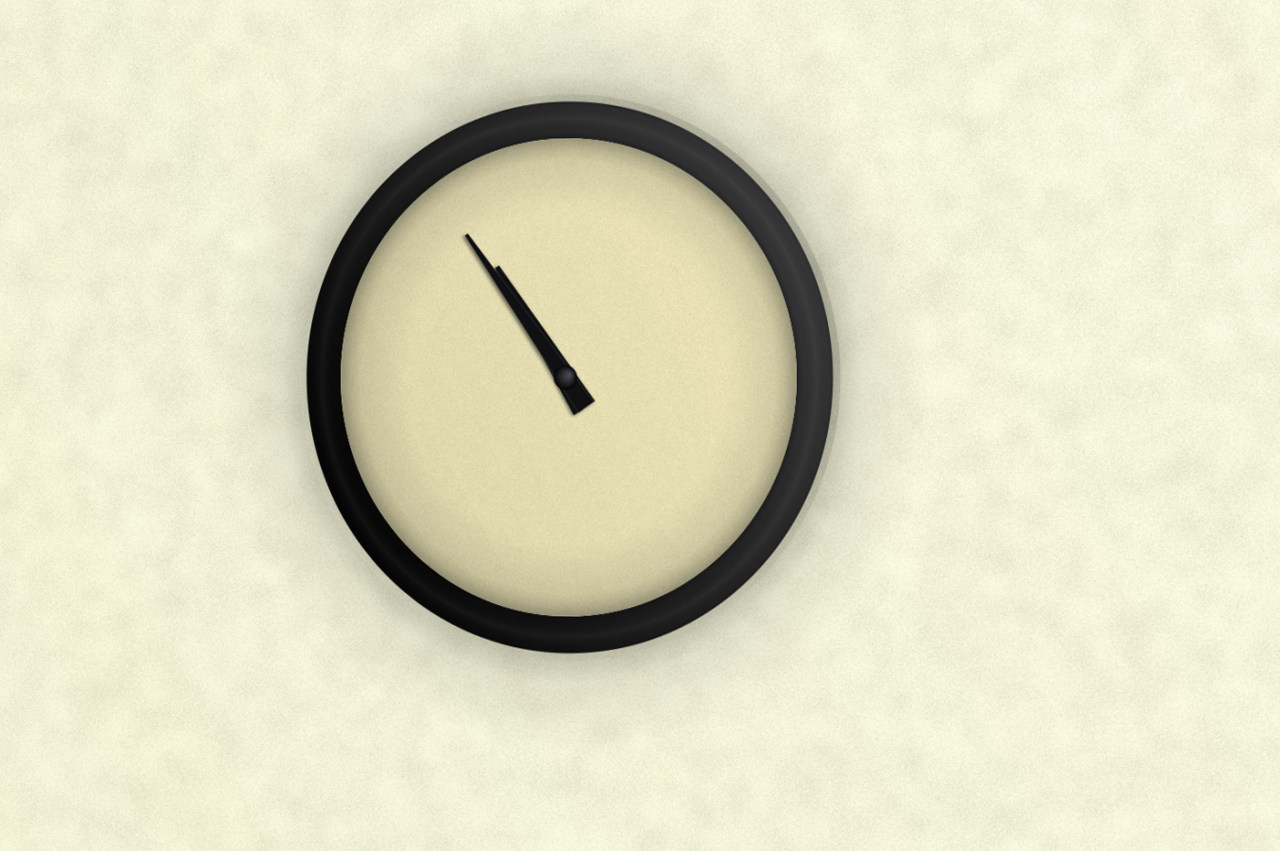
10:54
